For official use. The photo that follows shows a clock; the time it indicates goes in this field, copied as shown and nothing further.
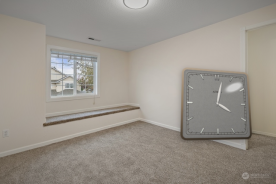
4:02
